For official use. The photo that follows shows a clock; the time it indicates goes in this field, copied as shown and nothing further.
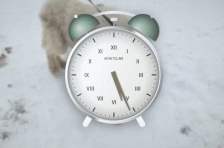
5:26
